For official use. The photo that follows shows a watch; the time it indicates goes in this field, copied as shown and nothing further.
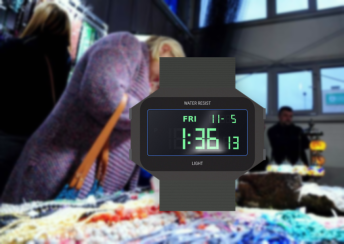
1:36:13
